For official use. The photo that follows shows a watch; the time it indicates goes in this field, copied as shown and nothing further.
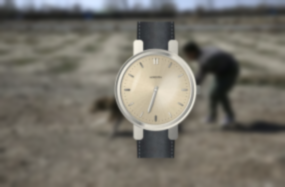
6:33
